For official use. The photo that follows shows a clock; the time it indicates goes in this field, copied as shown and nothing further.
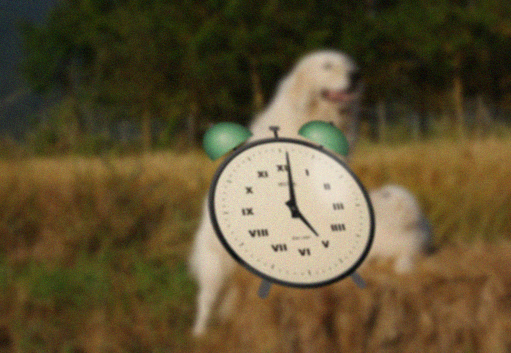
5:01
